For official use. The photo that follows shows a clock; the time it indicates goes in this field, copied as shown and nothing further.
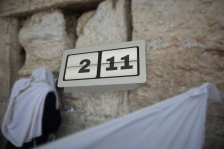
2:11
